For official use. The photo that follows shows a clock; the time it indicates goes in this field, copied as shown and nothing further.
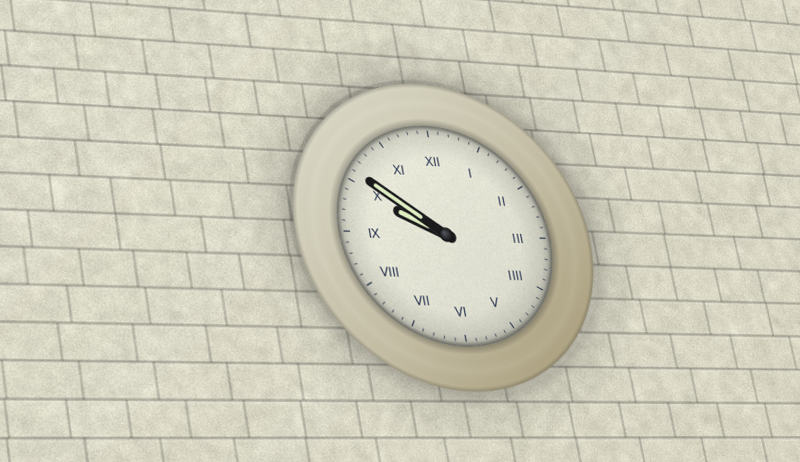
9:51
